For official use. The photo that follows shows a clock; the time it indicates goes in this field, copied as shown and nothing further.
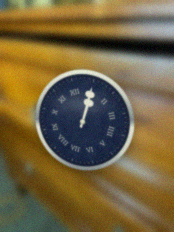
1:05
